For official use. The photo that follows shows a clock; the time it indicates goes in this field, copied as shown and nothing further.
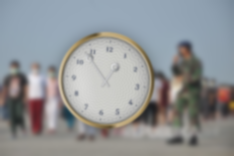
12:53
